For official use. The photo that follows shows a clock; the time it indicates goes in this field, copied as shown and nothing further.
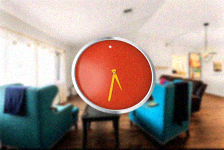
5:33
